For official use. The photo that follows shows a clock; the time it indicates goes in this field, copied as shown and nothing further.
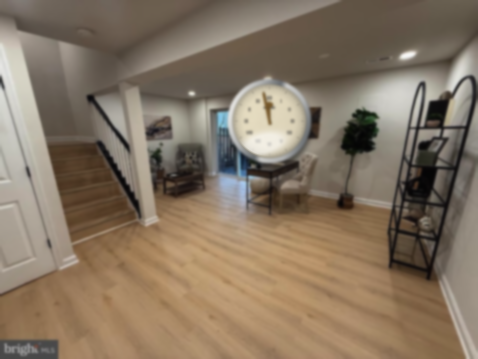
11:58
